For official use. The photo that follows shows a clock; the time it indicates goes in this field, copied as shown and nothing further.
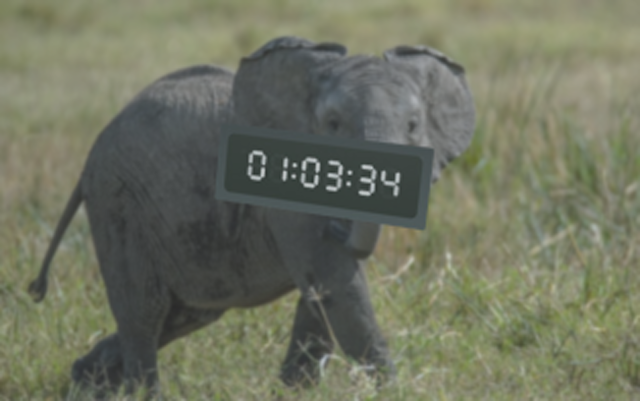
1:03:34
